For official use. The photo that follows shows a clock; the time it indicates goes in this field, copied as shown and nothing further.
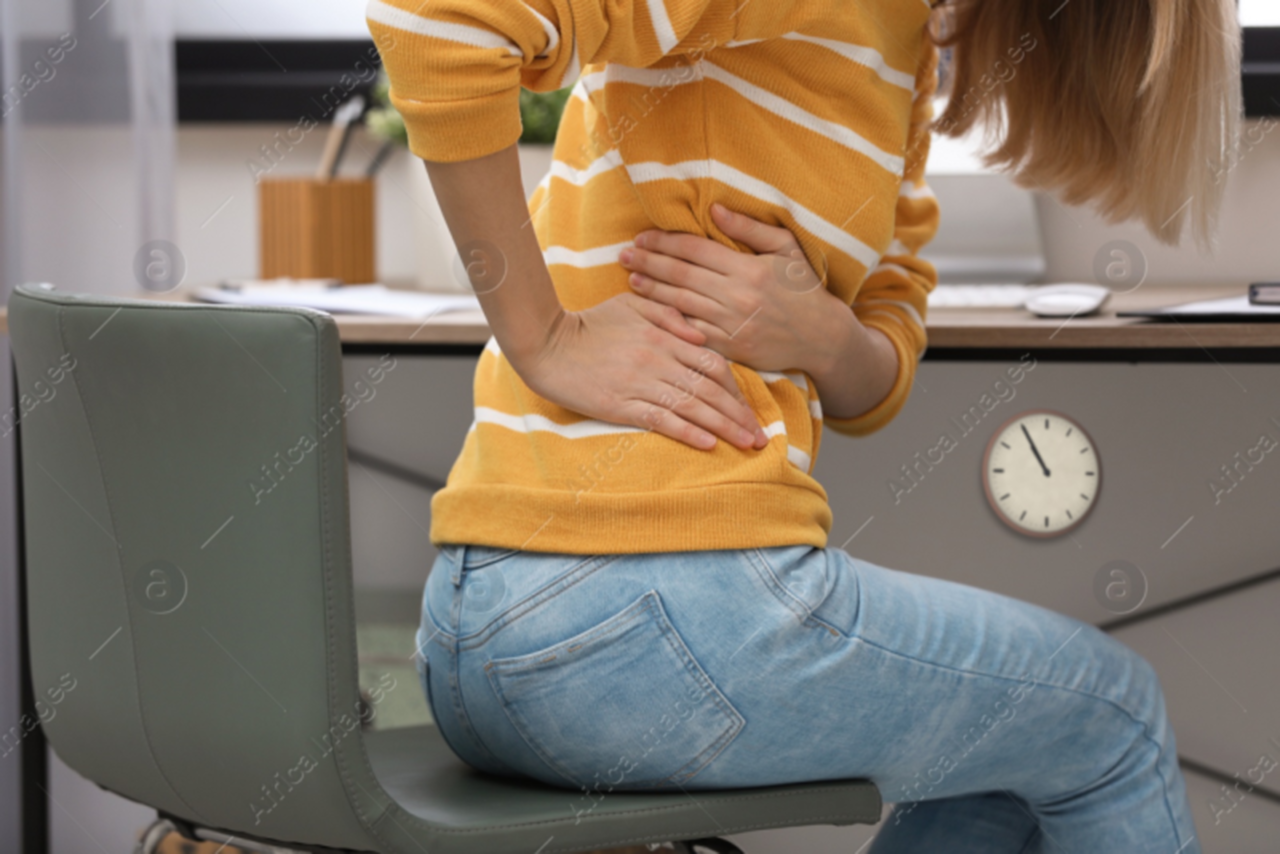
10:55
